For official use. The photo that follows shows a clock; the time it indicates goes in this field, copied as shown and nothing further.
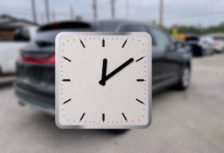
12:09
